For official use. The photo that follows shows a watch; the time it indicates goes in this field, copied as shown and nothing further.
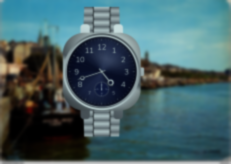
4:42
